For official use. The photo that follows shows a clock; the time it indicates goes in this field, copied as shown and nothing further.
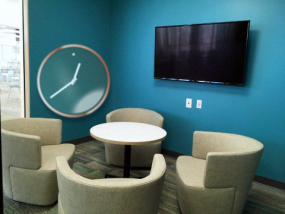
12:39
